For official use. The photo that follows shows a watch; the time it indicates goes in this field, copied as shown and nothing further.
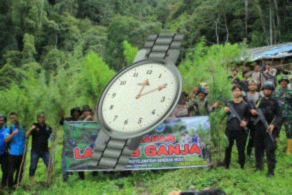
12:10
